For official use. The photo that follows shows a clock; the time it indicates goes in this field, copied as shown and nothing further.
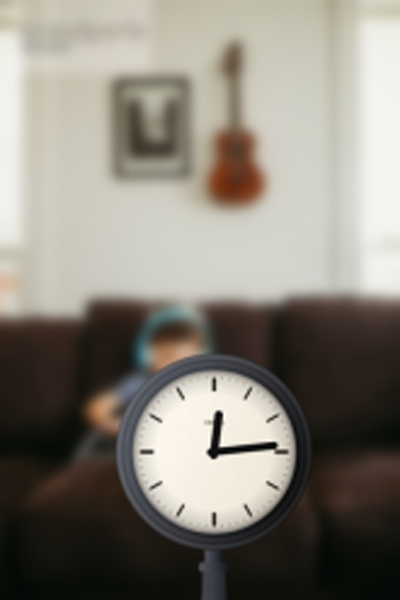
12:14
